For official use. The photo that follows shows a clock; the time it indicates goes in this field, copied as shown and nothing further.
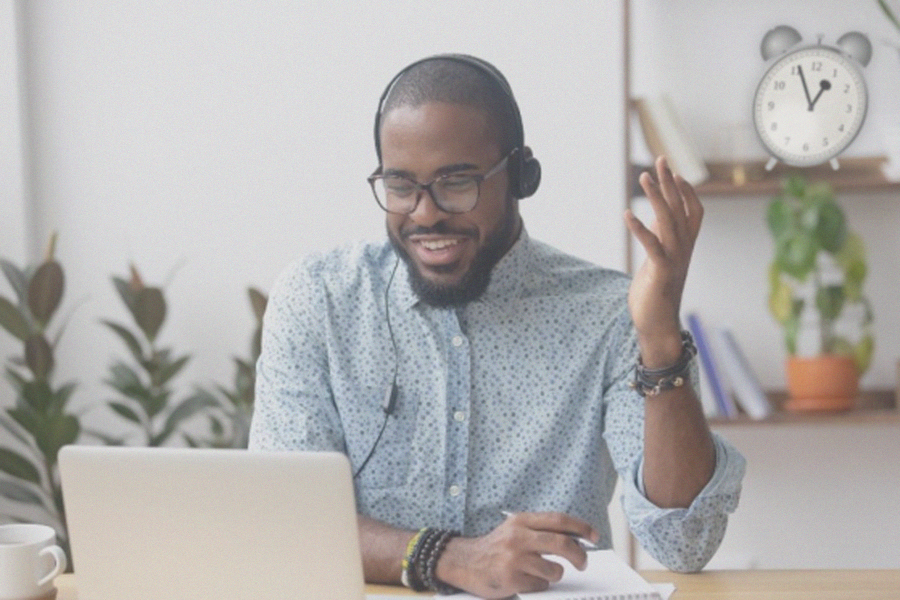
12:56
